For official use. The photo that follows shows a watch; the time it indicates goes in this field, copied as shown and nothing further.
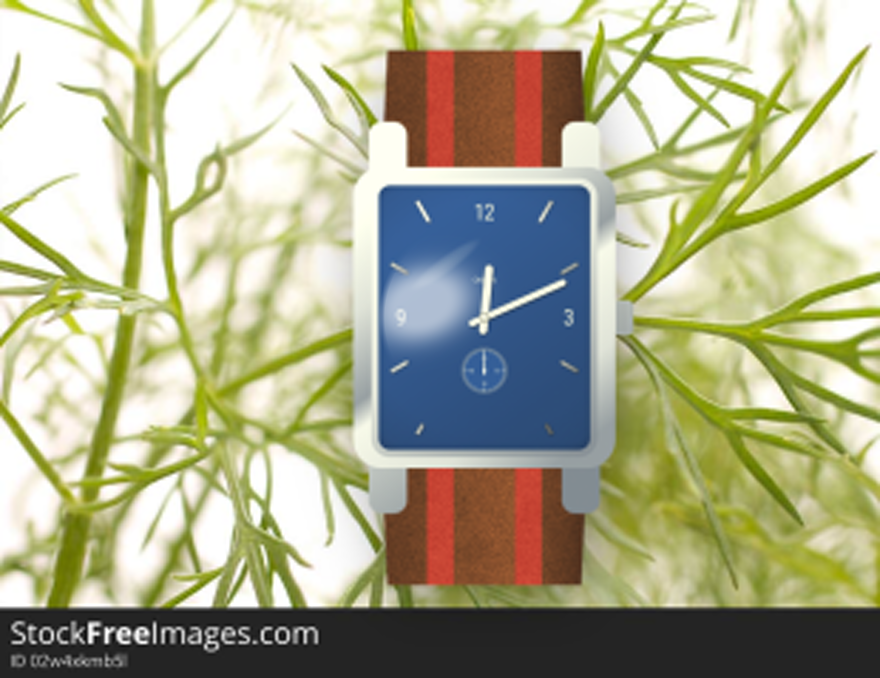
12:11
